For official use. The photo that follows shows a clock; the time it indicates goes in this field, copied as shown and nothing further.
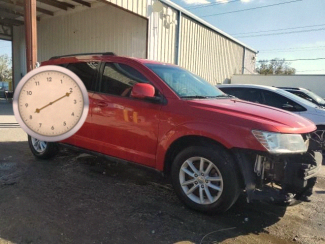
8:11
